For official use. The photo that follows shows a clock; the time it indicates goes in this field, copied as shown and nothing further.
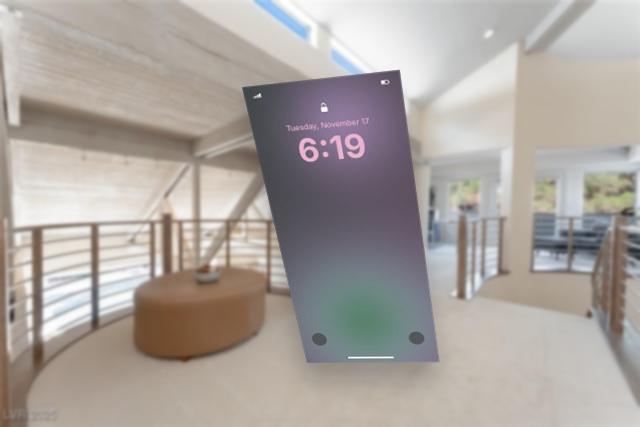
6:19
